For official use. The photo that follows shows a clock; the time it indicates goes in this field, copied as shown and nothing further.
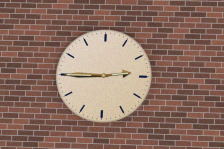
2:45
